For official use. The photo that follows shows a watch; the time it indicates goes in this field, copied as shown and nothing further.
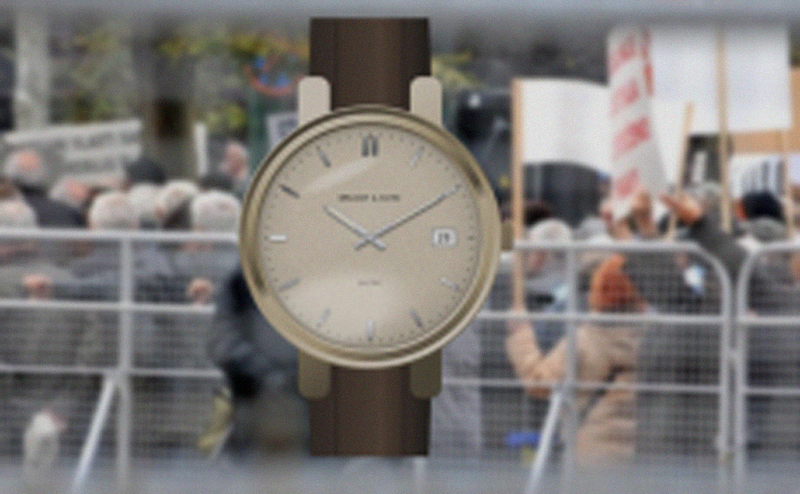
10:10
